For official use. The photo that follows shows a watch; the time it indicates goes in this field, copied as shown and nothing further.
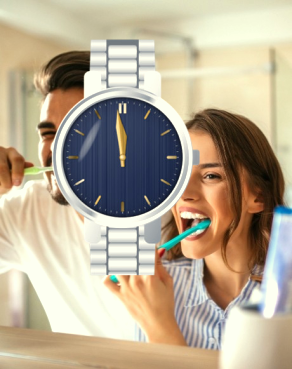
11:59
